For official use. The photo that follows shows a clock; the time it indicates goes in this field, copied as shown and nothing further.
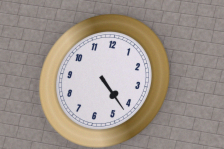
4:22
